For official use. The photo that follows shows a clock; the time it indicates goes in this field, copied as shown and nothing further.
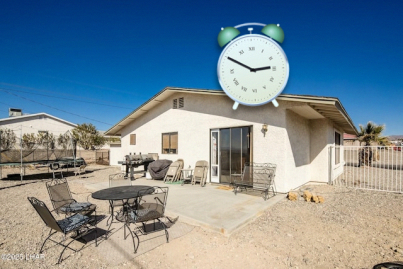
2:50
